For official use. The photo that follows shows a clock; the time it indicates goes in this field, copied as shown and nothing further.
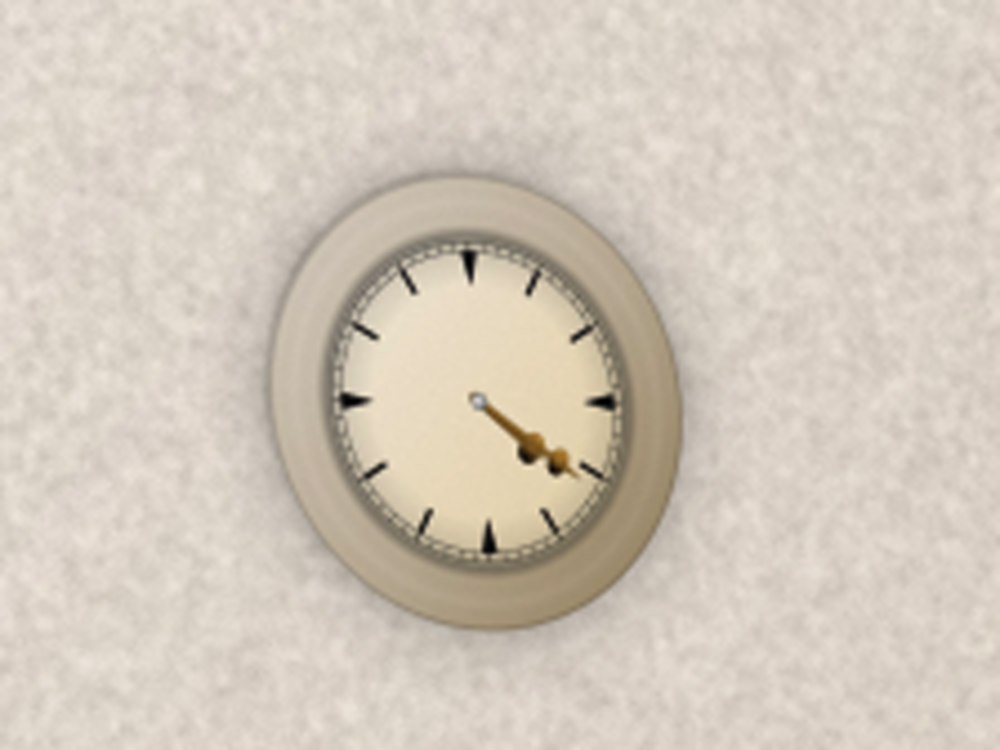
4:21
